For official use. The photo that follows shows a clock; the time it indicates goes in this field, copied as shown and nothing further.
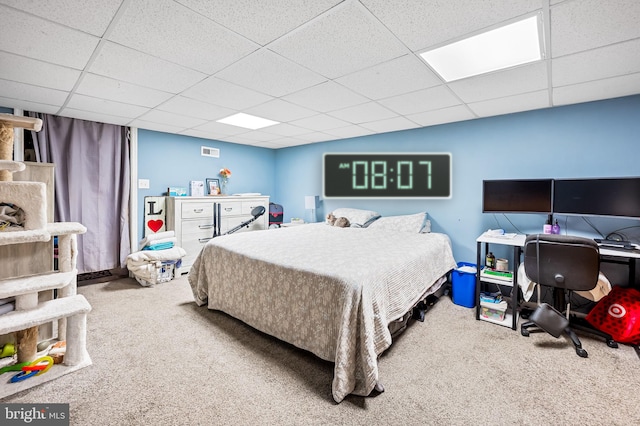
8:07
